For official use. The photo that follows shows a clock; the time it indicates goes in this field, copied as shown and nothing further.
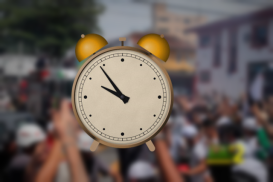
9:54
